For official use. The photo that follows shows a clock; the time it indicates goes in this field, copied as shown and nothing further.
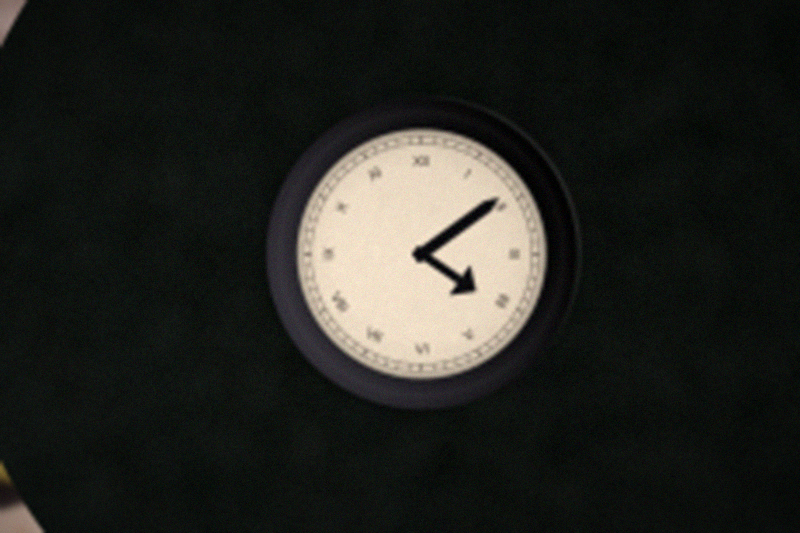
4:09
